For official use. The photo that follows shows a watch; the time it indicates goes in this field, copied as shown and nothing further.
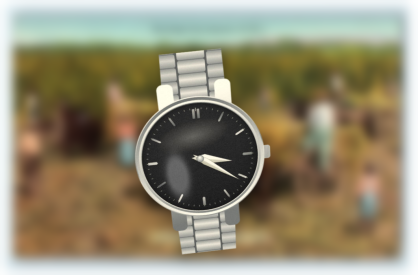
3:21
